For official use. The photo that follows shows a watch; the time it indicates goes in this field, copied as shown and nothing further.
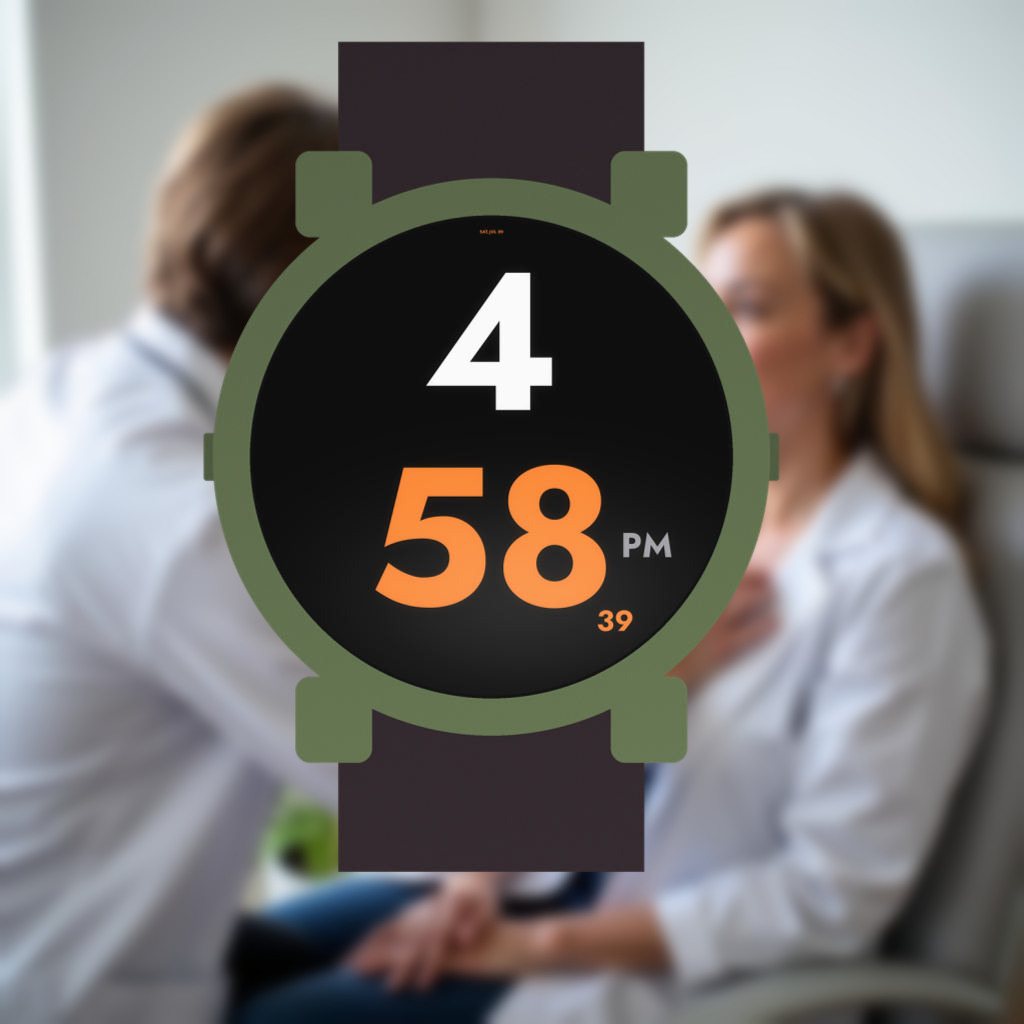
4:58:39
